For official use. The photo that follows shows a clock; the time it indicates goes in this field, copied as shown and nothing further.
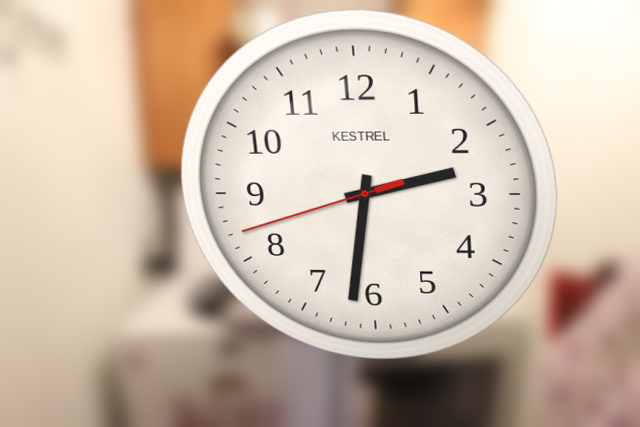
2:31:42
